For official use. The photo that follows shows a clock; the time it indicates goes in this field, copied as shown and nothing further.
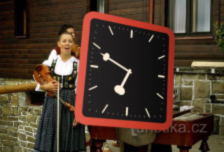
6:49
